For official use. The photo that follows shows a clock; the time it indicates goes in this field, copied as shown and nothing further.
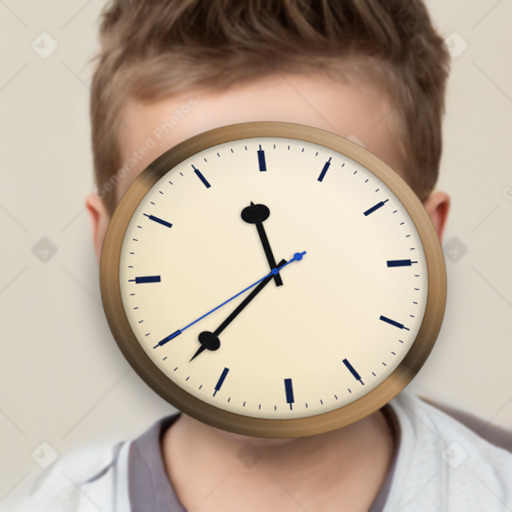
11:37:40
